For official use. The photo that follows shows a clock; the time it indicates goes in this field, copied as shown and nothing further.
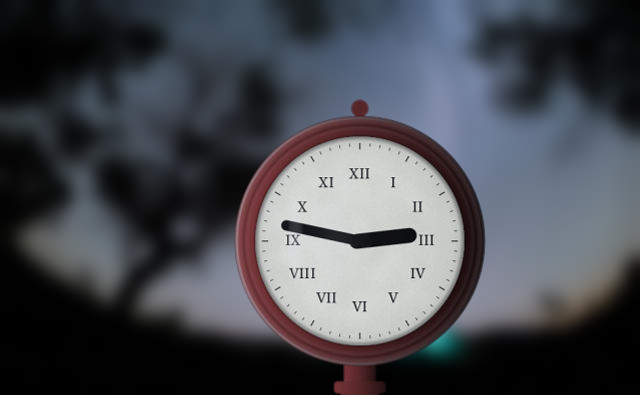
2:47
